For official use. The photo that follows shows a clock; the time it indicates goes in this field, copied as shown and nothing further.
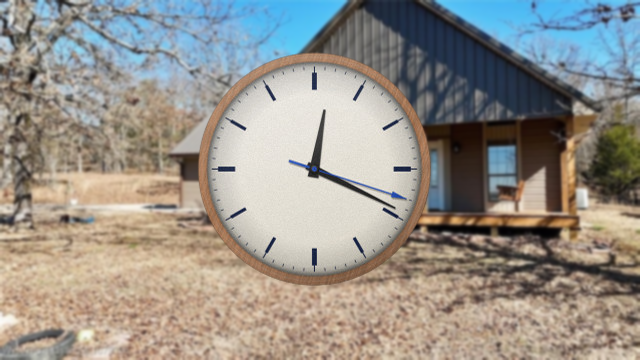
12:19:18
